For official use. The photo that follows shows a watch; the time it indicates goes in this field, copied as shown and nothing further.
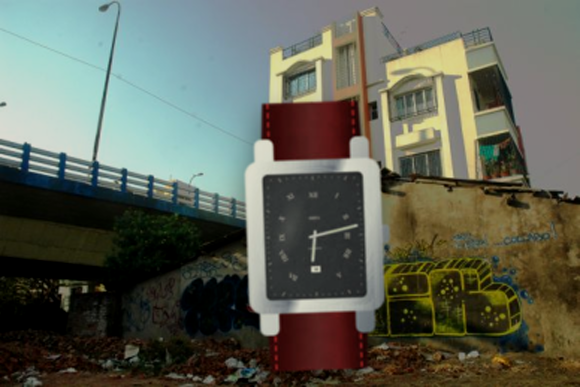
6:13
